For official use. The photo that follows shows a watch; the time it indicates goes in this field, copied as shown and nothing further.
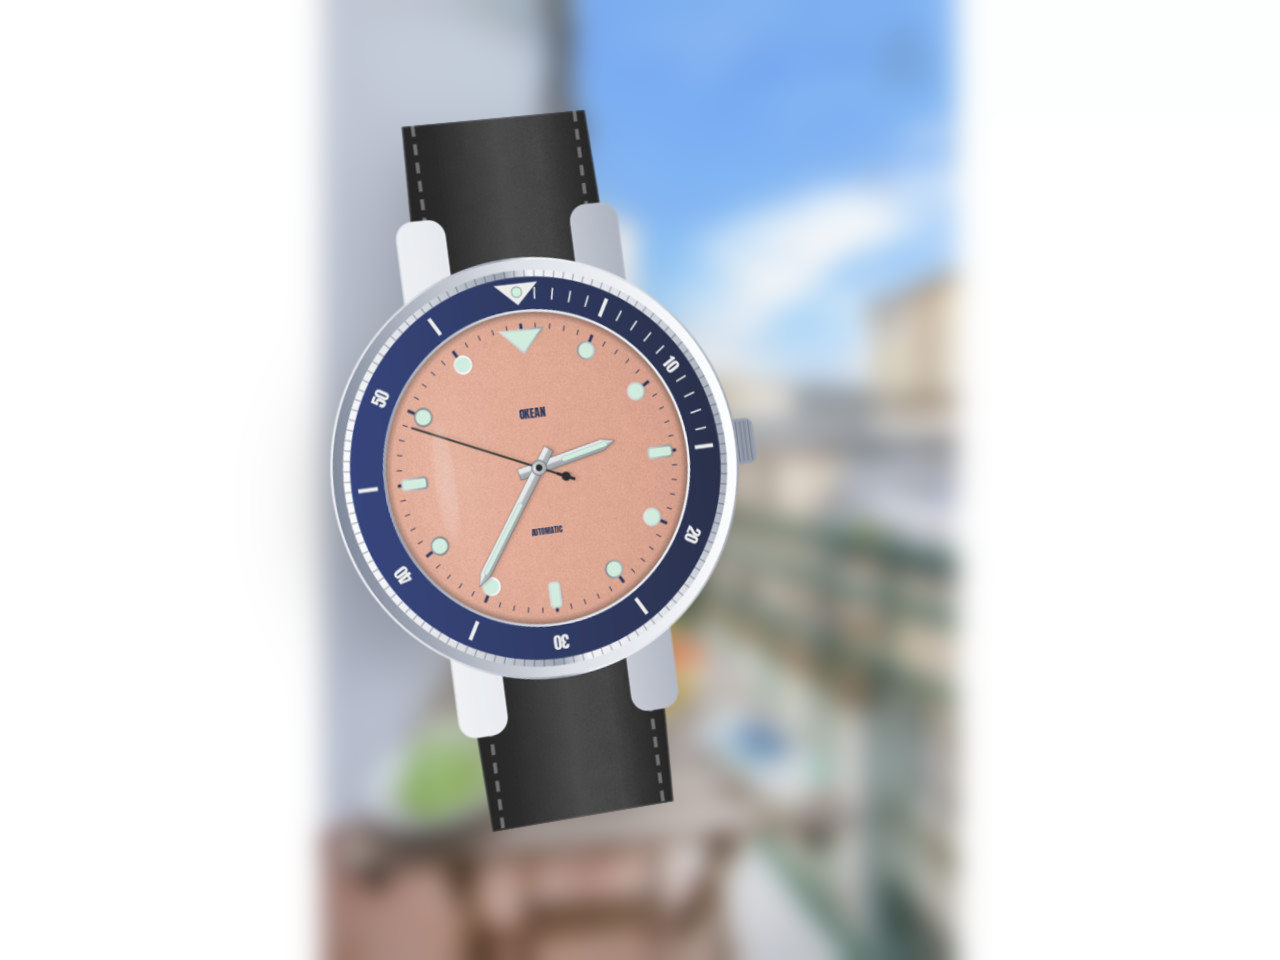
2:35:49
